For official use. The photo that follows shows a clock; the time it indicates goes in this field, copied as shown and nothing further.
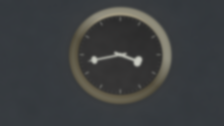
3:43
